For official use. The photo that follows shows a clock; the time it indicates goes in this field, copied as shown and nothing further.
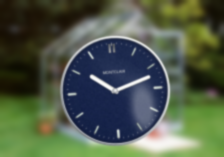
10:12
